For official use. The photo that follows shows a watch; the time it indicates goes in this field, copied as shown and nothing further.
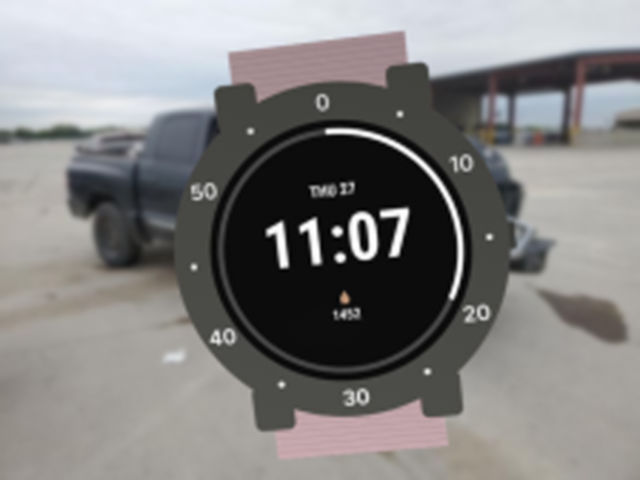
11:07
